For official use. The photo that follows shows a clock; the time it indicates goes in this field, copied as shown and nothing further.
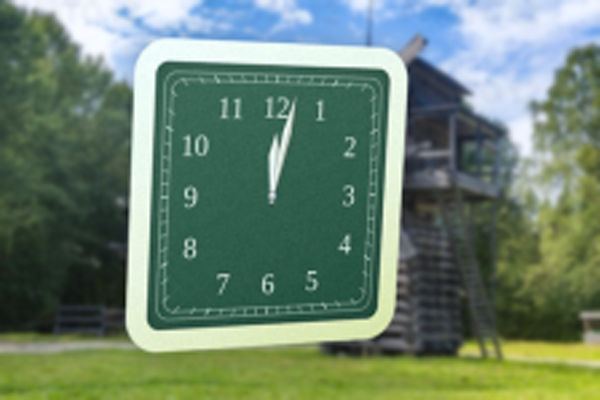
12:02
